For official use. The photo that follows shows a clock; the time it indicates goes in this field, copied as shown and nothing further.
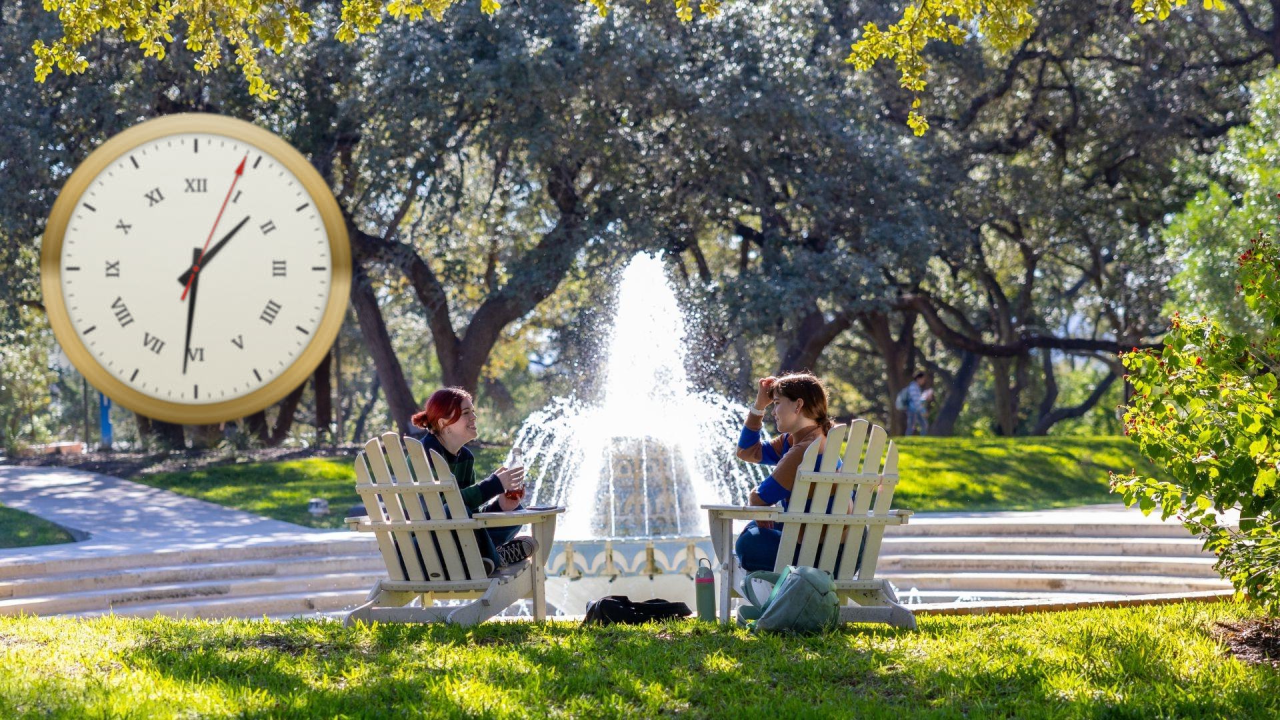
1:31:04
